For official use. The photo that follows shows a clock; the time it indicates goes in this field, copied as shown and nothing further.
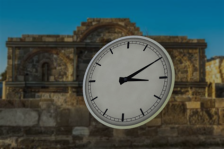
3:10
